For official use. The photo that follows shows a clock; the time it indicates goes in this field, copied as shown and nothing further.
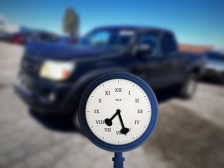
7:27
